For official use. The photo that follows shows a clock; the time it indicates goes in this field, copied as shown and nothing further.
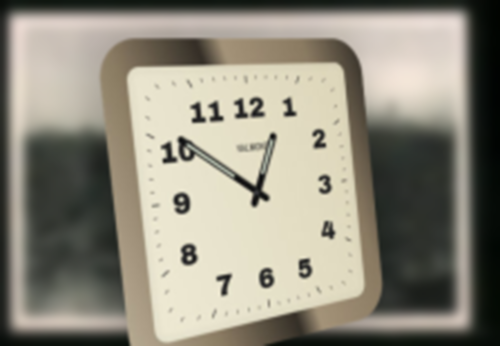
12:51
